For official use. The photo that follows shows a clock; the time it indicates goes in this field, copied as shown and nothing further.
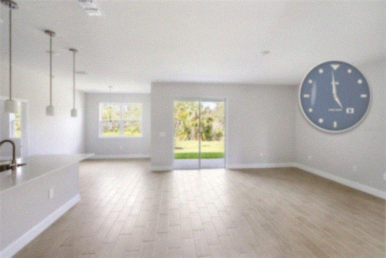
4:59
